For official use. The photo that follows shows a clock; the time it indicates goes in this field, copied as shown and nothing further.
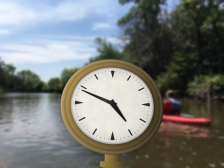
4:49
